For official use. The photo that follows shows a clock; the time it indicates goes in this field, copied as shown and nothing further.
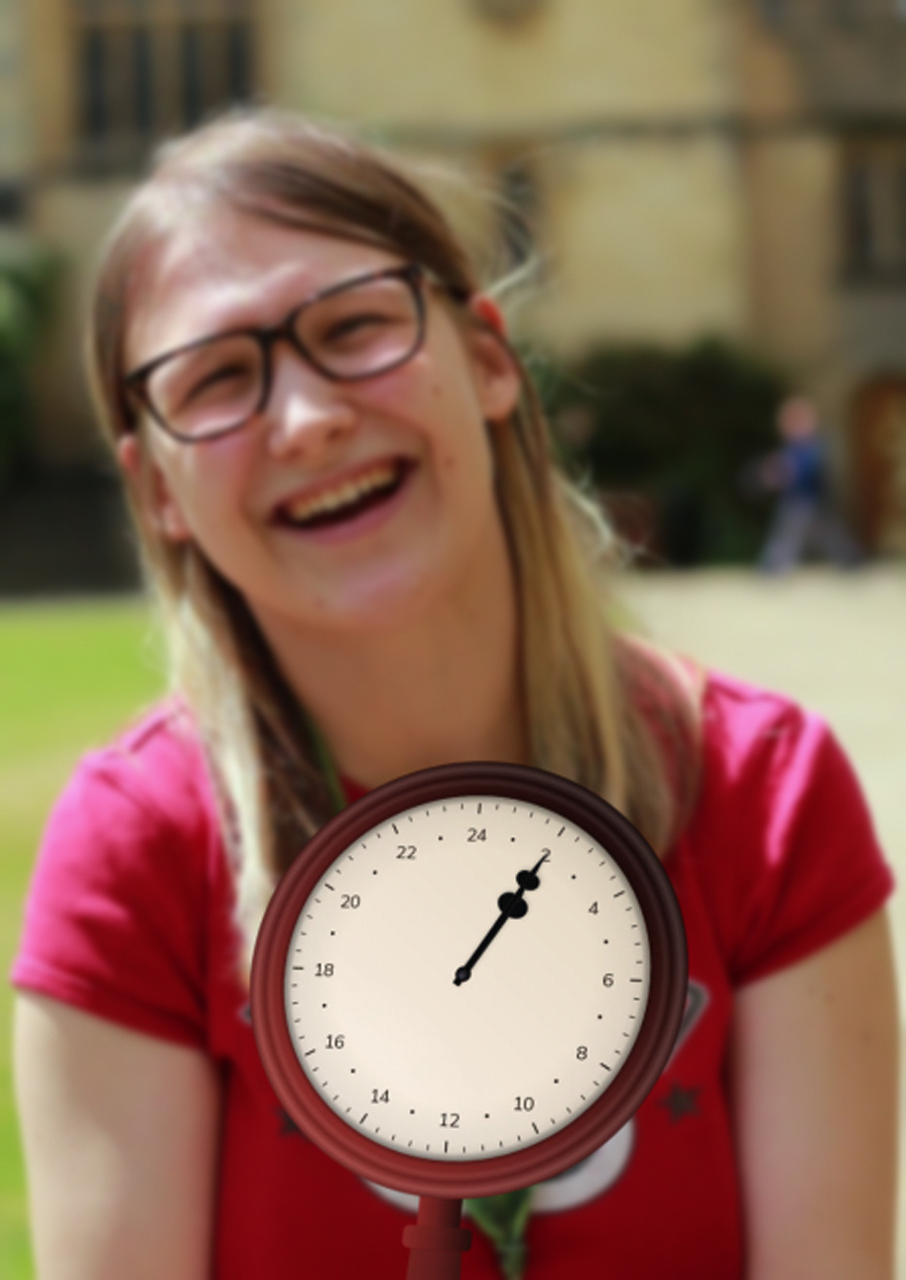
2:05
